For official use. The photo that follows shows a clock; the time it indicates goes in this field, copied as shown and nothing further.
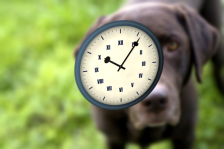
10:06
